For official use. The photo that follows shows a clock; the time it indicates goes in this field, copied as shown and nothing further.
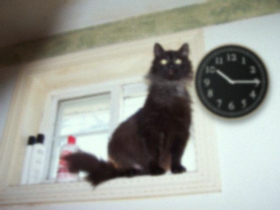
10:15
